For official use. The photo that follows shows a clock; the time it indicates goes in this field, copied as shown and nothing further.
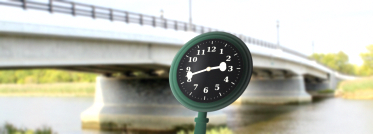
2:42
